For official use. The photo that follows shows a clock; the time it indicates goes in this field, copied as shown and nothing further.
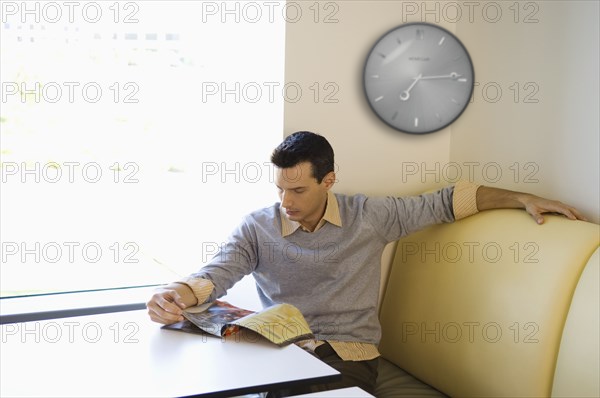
7:14
